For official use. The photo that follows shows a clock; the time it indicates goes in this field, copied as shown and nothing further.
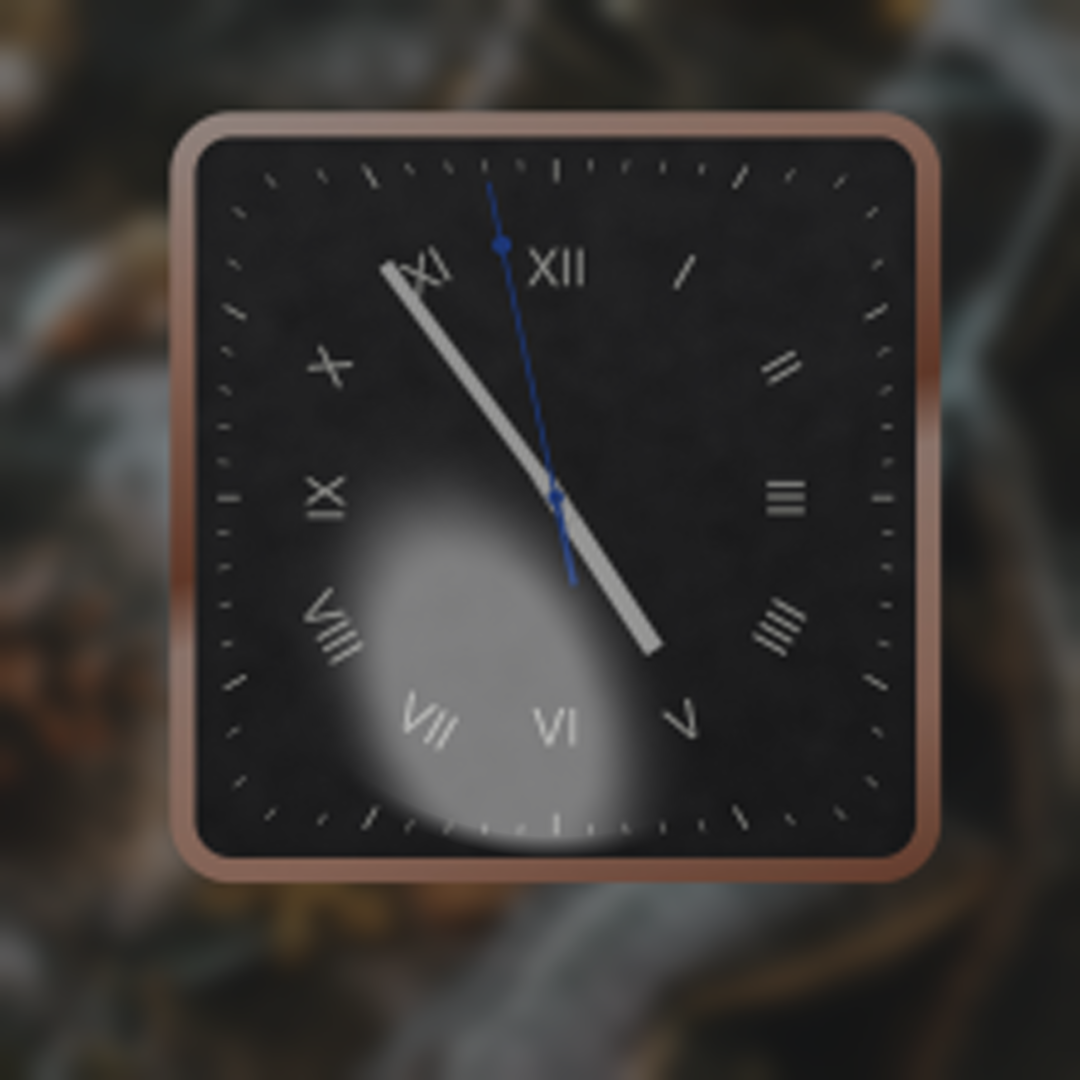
4:53:58
